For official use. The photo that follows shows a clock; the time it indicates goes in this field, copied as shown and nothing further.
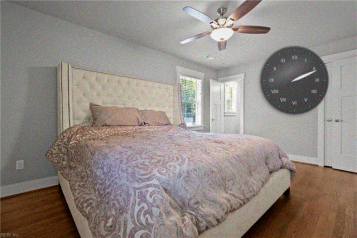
2:11
